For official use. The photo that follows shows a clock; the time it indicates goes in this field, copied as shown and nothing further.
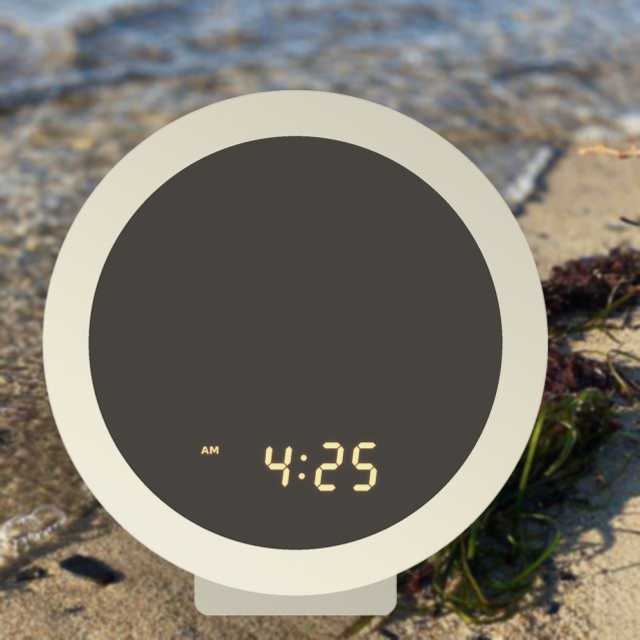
4:25
